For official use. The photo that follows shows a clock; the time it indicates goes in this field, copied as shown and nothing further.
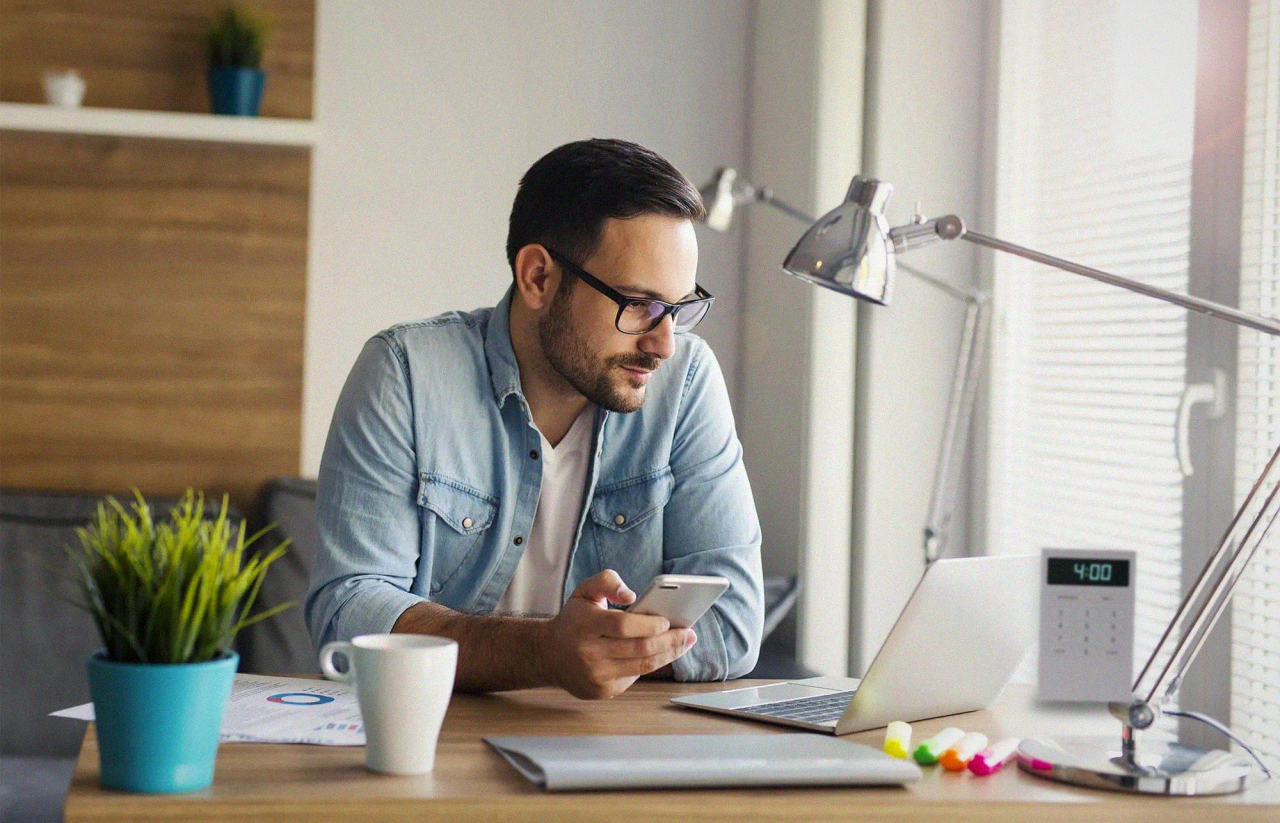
4:00
